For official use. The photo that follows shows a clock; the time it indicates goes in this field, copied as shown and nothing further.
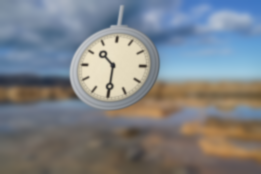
10:30
